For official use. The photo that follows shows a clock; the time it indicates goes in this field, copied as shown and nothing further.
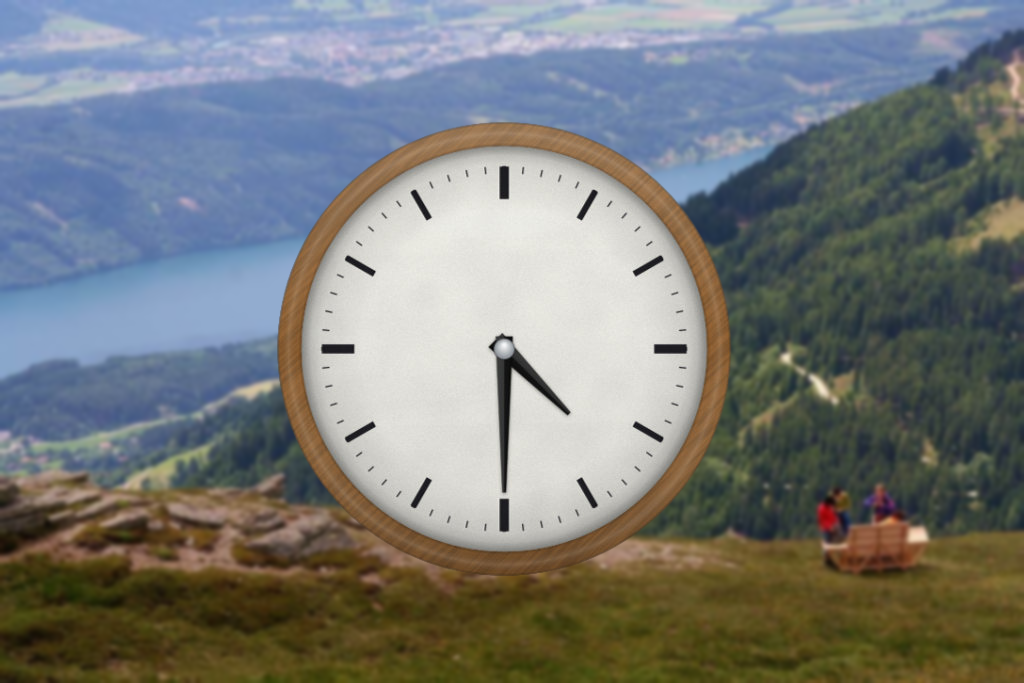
4:30
